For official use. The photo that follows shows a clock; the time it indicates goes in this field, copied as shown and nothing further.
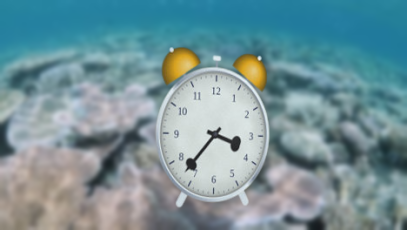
3:37
